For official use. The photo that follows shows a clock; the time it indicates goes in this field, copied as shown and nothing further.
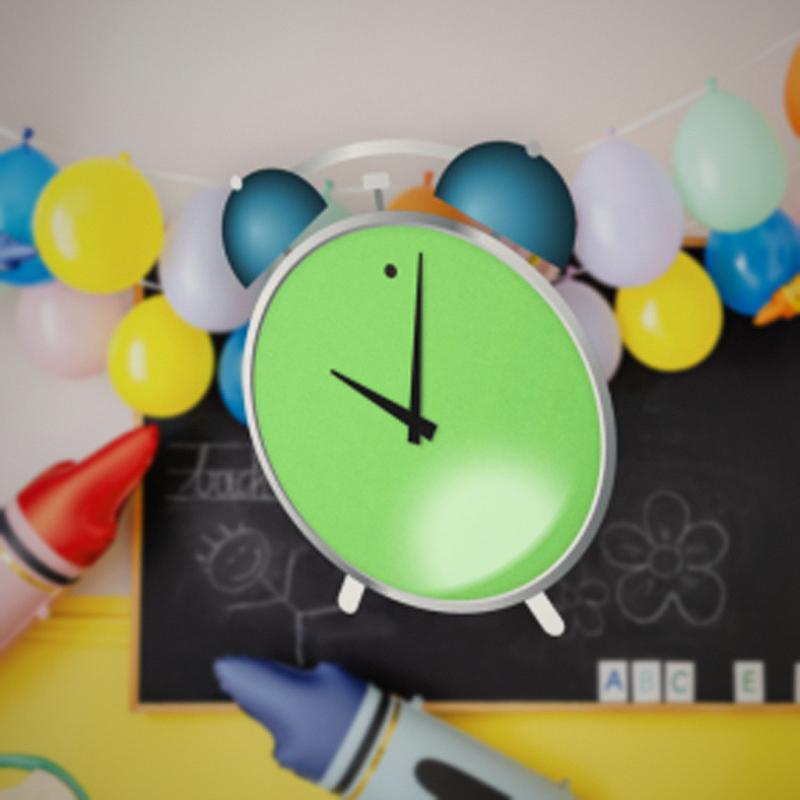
10:02
